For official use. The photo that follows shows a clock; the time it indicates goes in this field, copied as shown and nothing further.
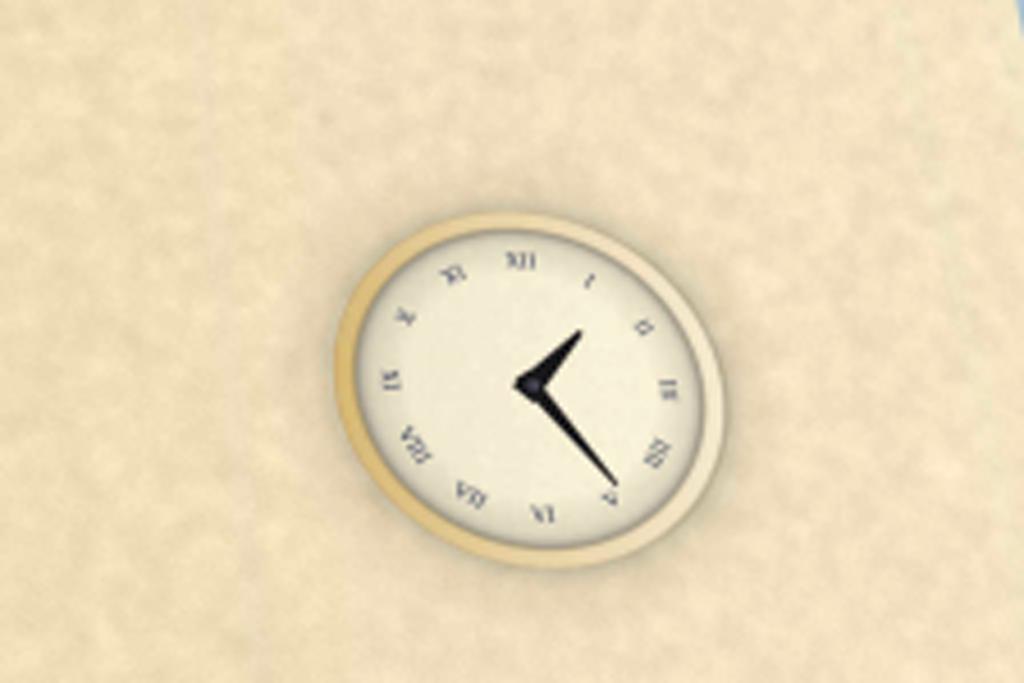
1:24
